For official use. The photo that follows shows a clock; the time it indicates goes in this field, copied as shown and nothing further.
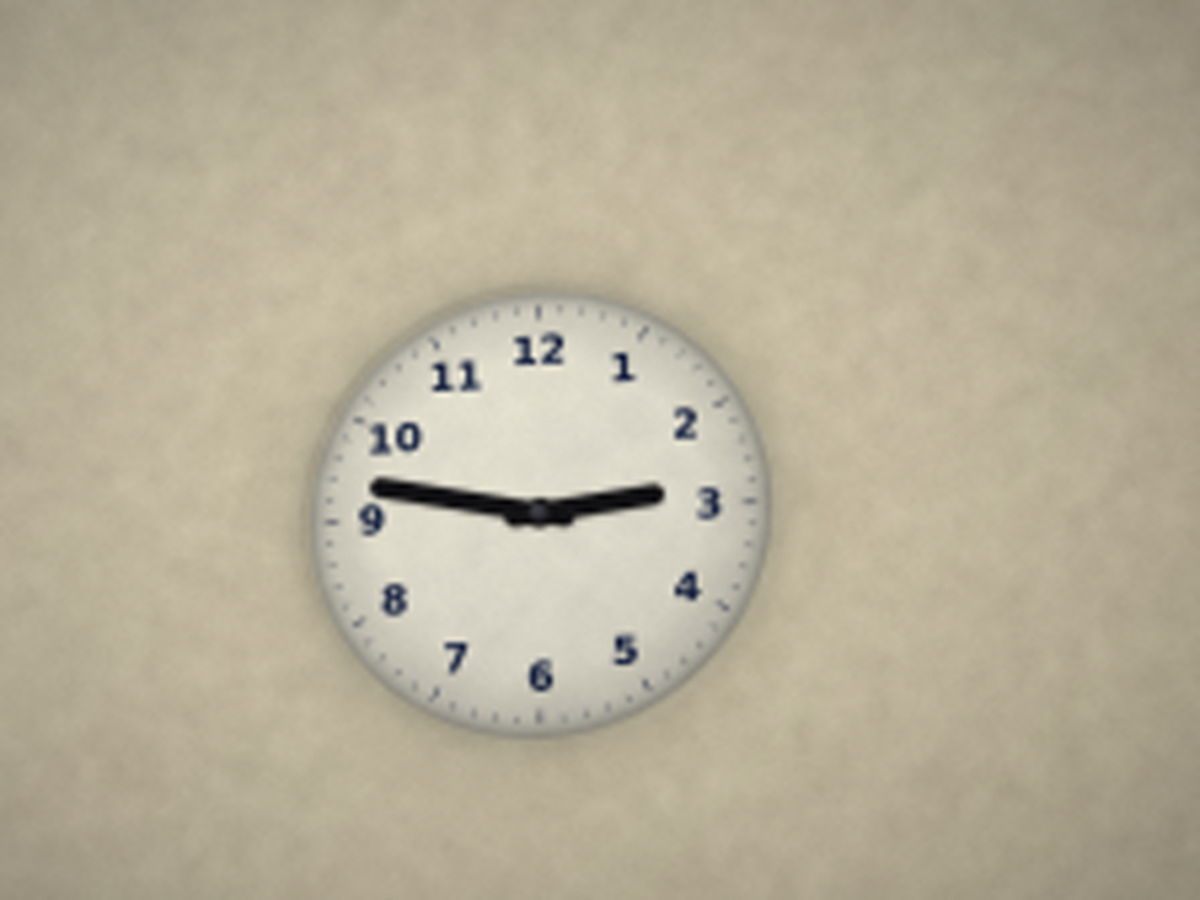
2:47
